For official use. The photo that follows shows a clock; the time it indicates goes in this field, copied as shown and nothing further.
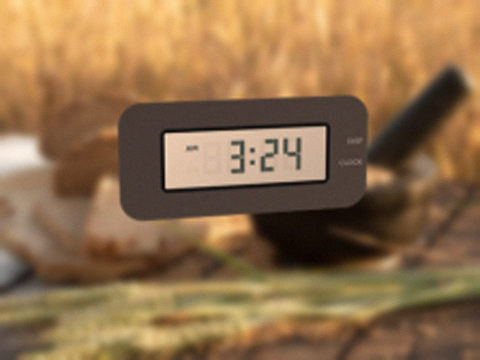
3:24
